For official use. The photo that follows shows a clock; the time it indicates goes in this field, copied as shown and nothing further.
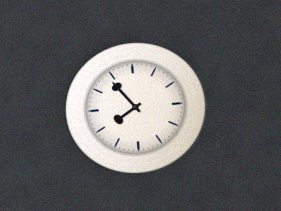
7:54
